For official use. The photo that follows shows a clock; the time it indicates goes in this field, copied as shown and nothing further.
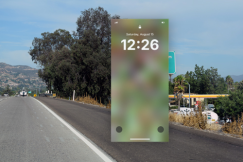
12:26
